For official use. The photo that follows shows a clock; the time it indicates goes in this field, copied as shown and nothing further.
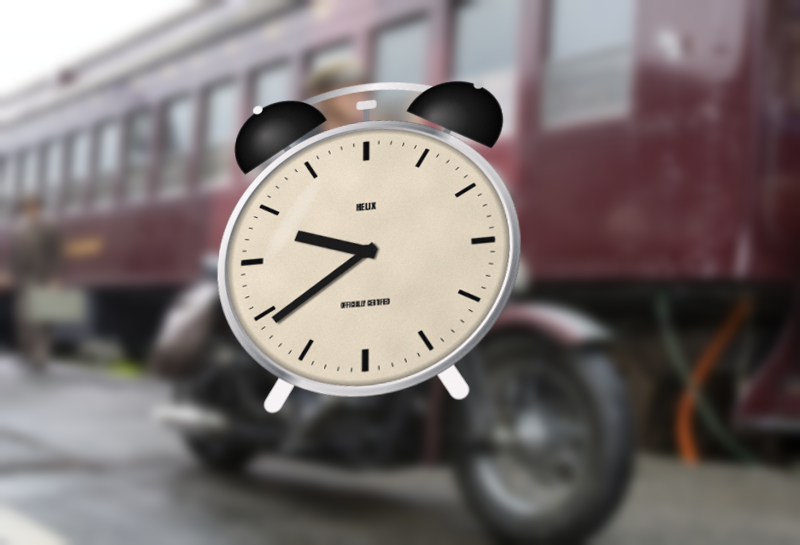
9:39
